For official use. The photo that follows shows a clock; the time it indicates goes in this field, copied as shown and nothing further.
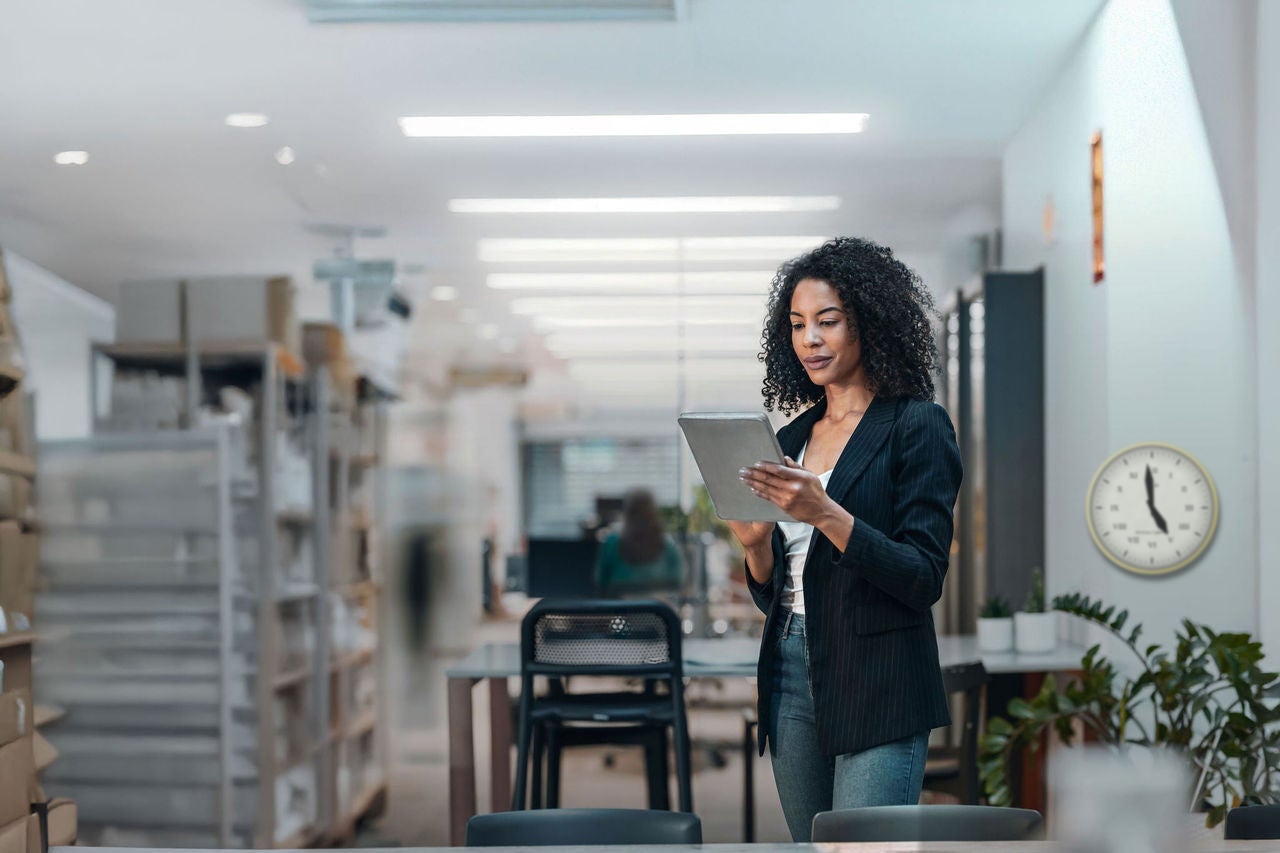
4:59
